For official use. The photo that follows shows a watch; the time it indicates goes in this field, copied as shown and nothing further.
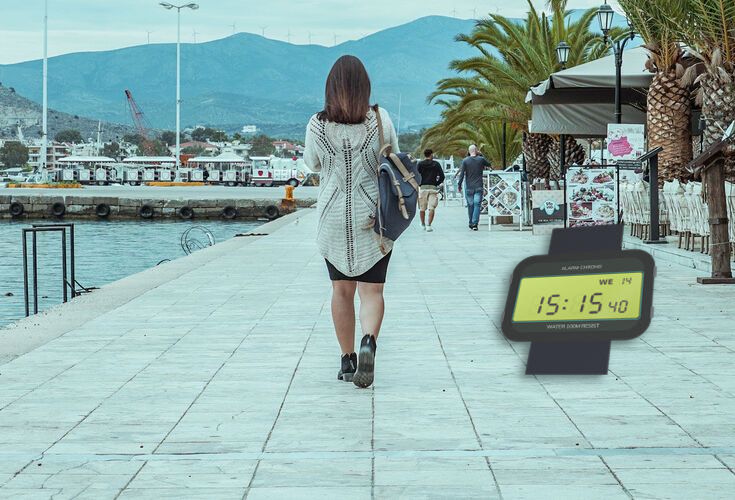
15:15:40
